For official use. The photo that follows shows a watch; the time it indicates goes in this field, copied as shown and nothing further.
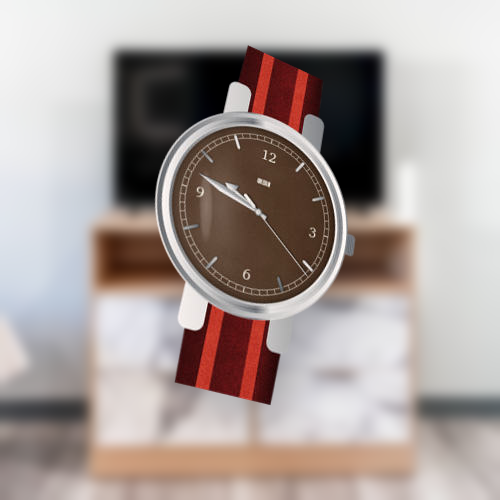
9:47:21
